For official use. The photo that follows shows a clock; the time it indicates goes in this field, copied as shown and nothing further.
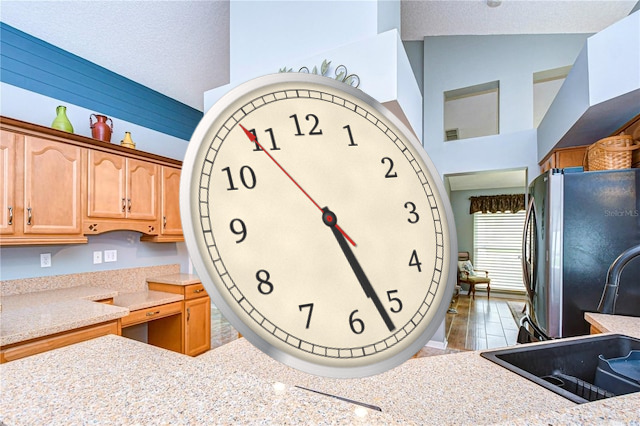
5:26:54
